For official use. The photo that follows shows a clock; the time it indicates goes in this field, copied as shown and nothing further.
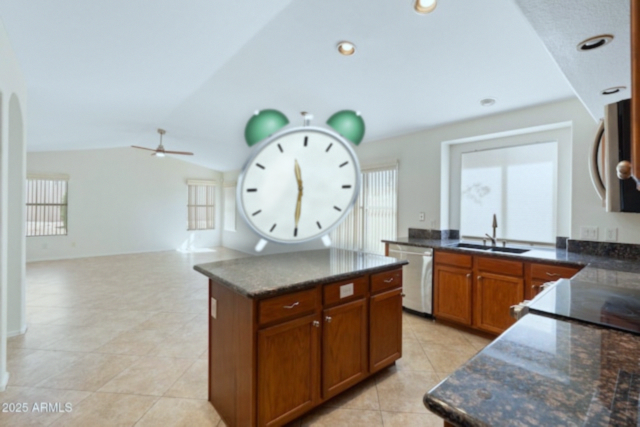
11:30
